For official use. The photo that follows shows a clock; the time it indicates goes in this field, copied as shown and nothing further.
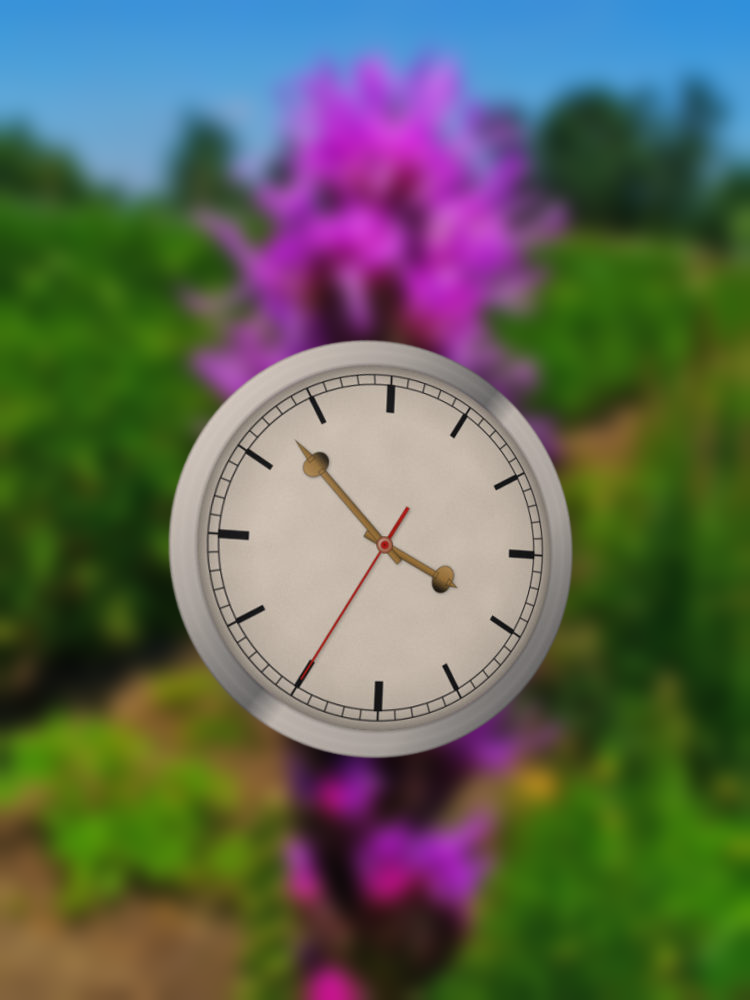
3:52:35
